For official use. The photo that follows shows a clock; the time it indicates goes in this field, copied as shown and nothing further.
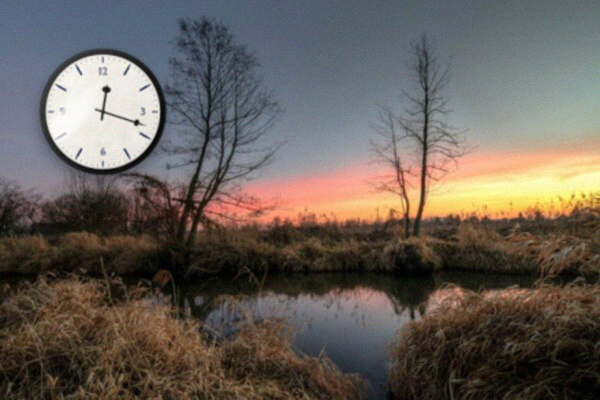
12:18
